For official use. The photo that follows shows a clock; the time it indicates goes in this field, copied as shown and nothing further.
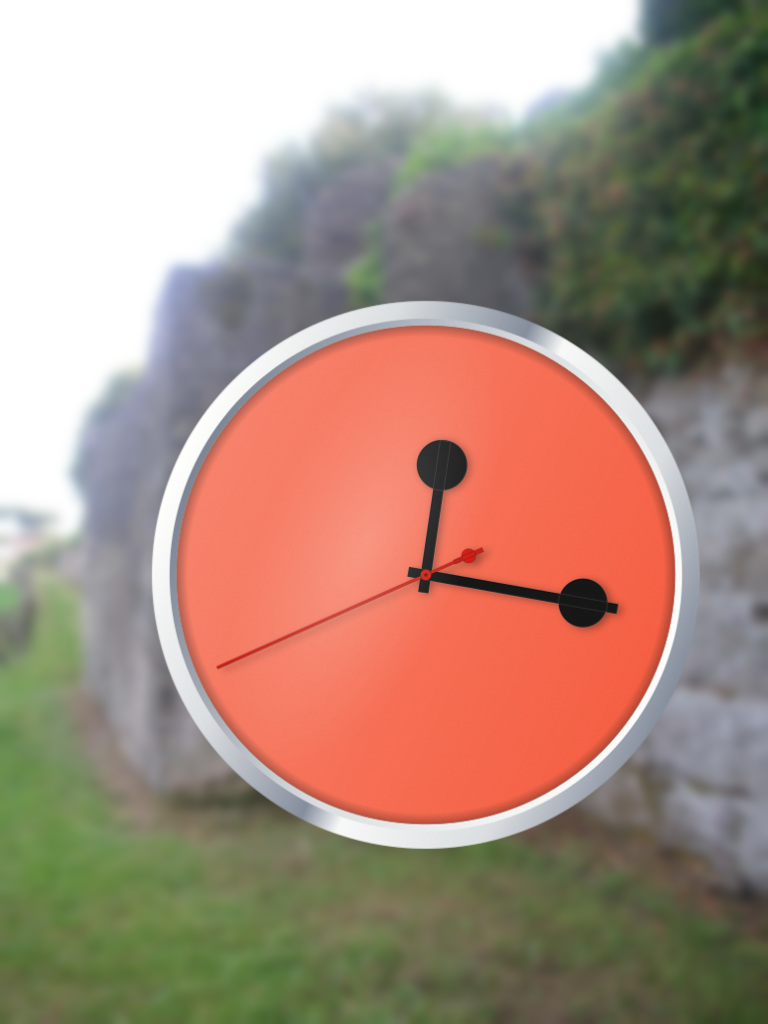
12:16:41
